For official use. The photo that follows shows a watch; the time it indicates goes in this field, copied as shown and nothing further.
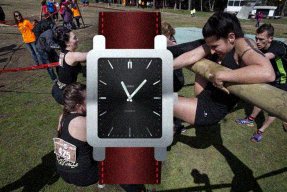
11:07
